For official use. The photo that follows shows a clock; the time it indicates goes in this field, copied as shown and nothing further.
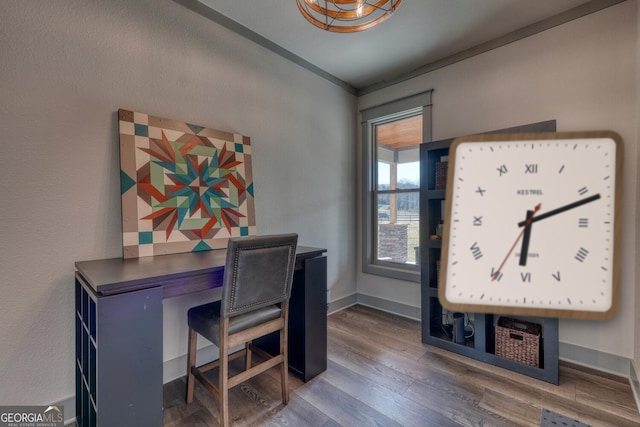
6:11:35
